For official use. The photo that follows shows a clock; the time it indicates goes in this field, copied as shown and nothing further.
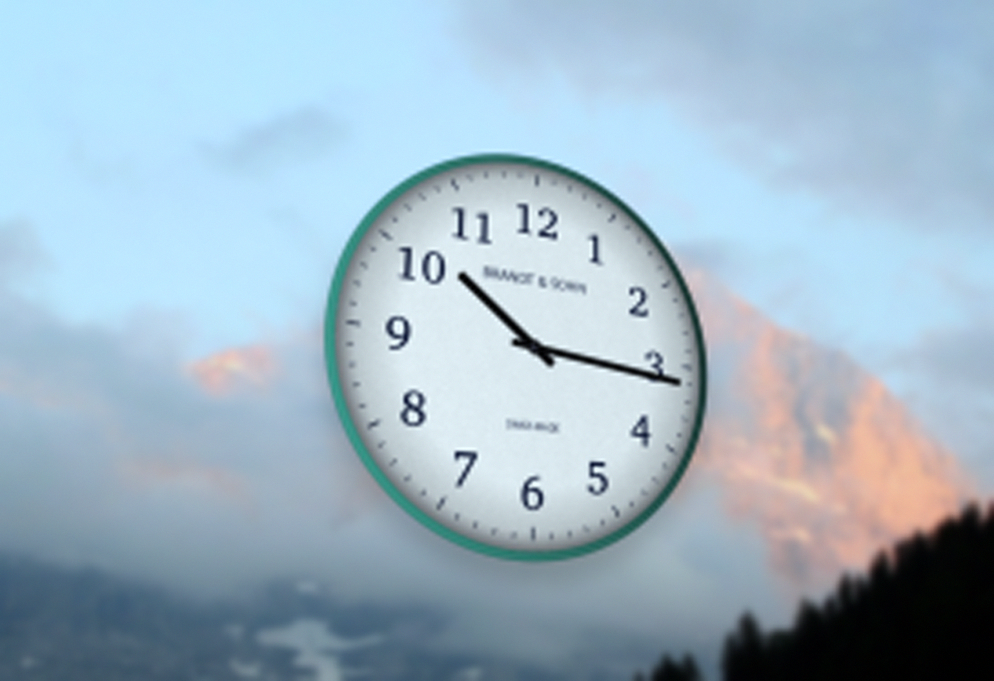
10:16
